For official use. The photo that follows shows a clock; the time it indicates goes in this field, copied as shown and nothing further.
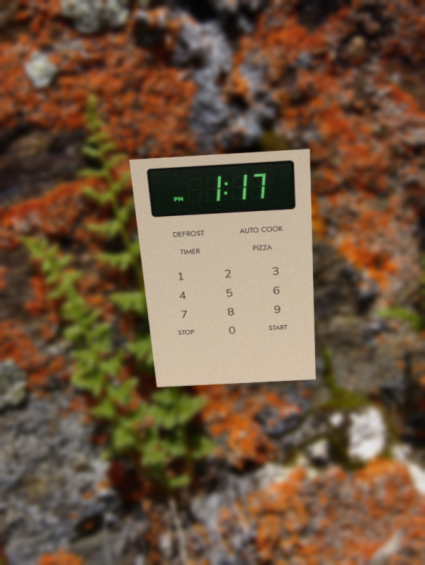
1:17
